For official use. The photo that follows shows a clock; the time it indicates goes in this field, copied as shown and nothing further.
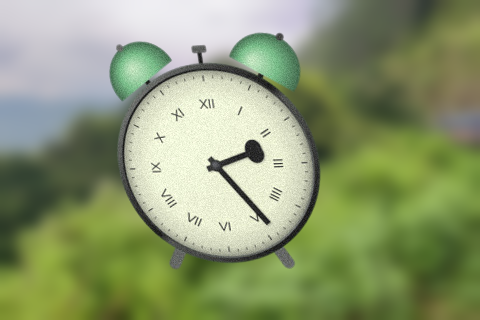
2:24
